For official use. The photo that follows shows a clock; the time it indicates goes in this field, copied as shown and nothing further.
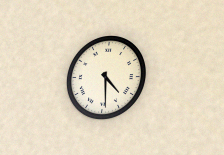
4:29
